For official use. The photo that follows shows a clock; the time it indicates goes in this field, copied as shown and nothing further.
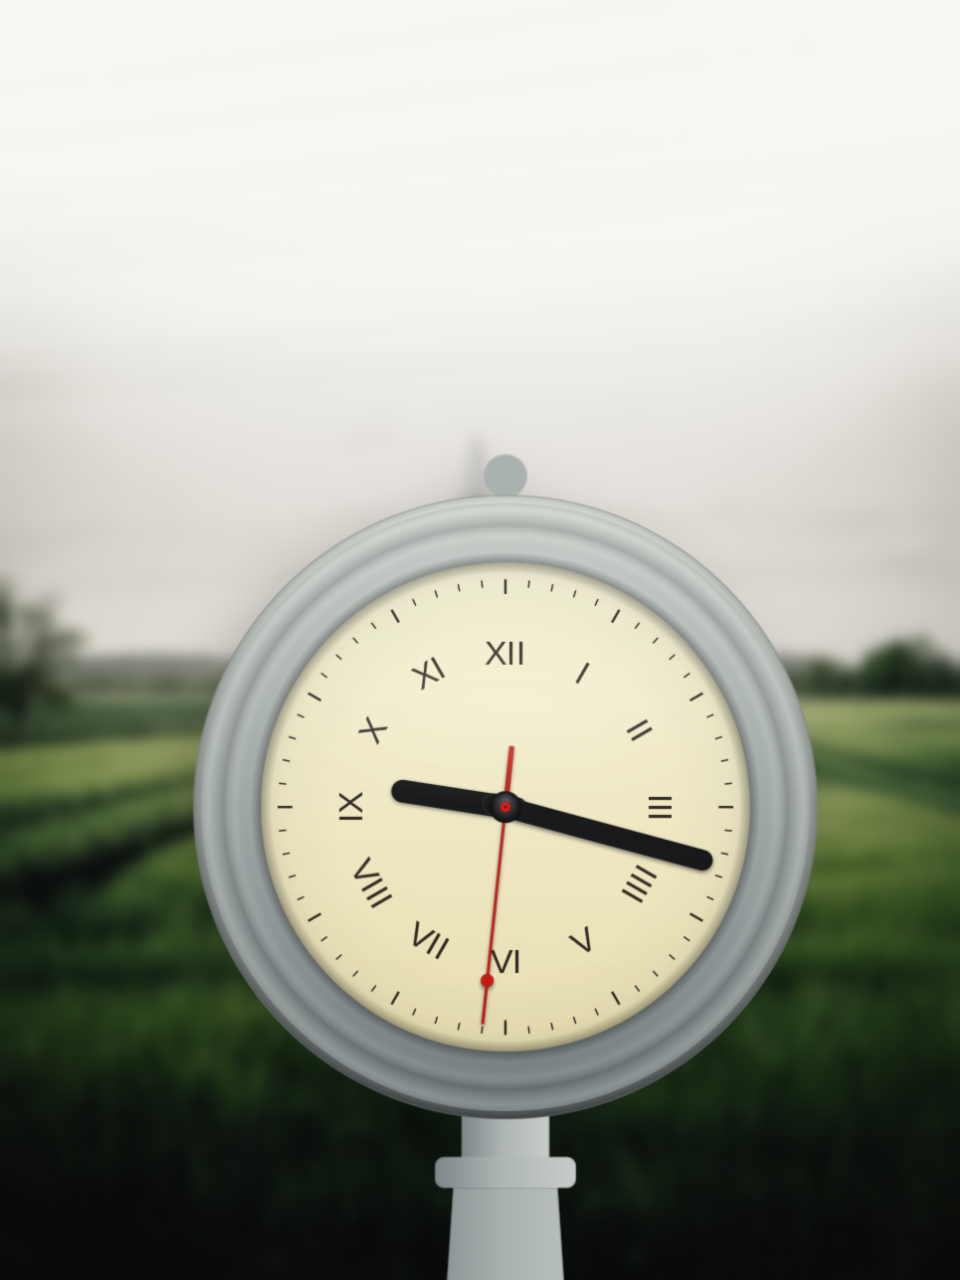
9:17:31
